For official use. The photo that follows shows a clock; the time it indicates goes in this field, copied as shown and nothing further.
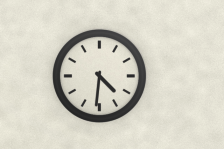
4:31
